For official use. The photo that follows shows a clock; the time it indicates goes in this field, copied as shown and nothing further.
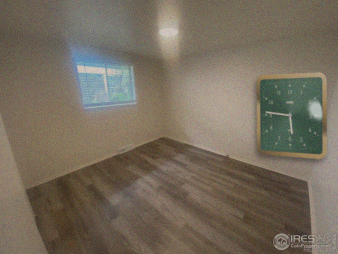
5:46
